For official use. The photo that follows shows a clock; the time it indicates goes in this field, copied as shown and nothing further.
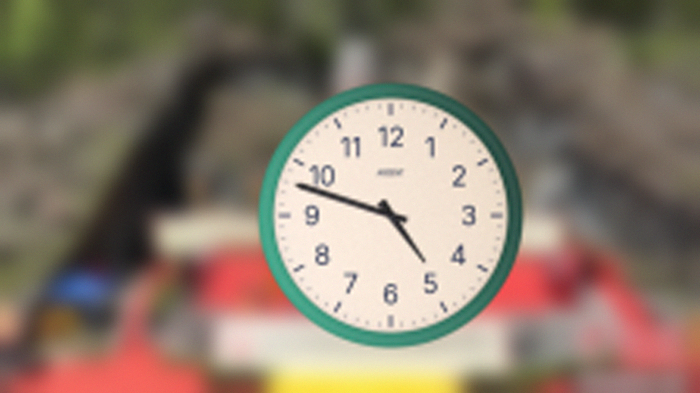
4:48
